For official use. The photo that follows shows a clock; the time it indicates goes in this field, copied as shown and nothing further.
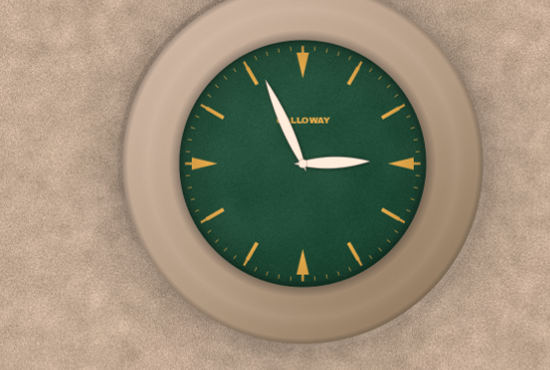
2:56
